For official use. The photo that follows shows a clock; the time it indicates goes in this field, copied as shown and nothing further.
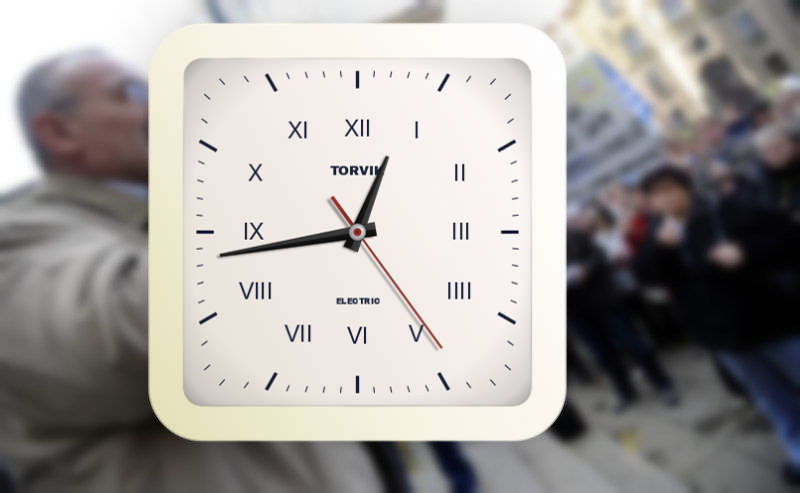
12:43:24
